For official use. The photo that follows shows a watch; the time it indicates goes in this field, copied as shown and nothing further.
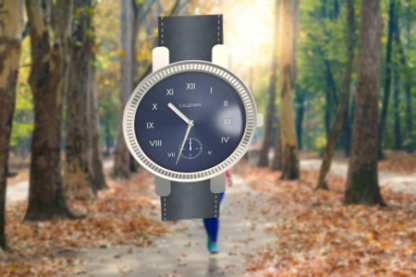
10:33
